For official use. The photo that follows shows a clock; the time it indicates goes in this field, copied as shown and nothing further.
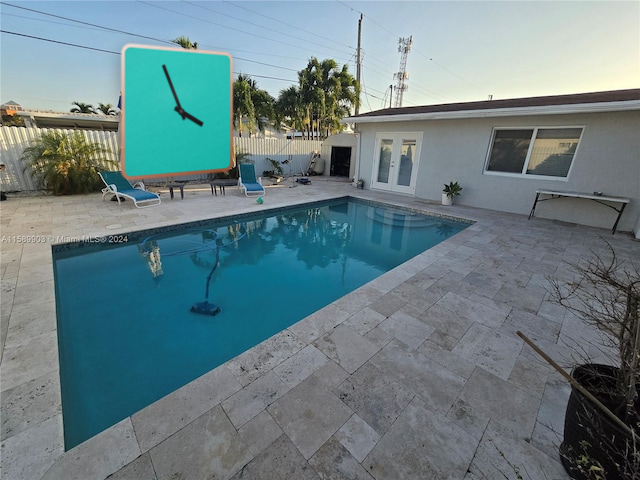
3:56
